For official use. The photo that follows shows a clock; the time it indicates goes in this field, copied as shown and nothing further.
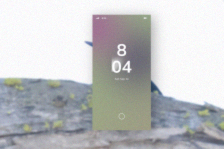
8:04
